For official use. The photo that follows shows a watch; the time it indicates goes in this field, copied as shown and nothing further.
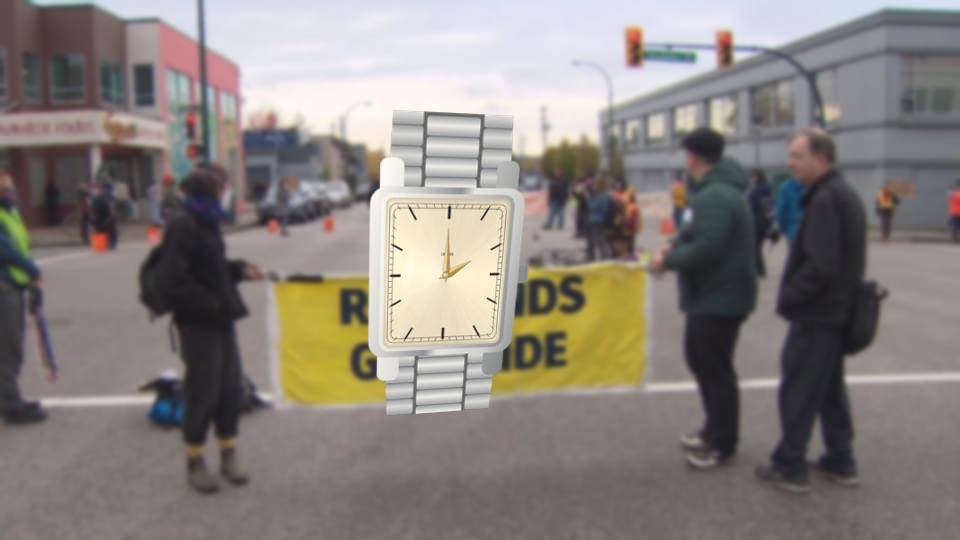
2:00
